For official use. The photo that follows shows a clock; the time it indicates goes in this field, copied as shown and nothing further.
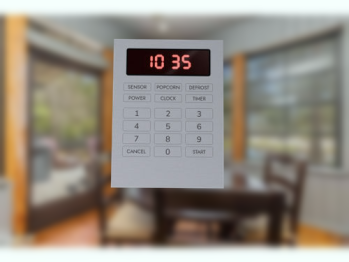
10:35
